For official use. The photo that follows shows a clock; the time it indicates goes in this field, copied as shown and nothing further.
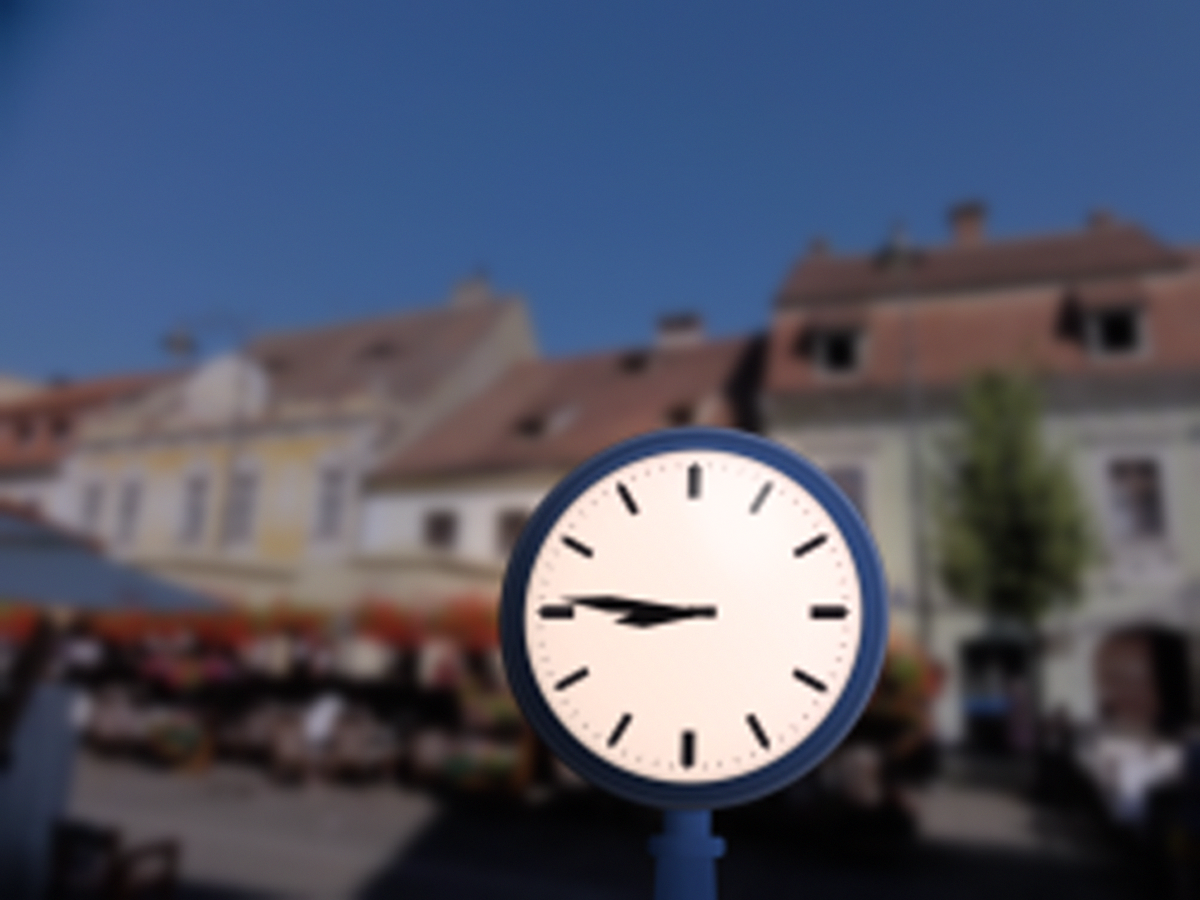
8:46
